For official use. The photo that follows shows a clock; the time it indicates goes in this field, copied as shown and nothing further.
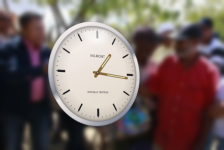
1:16
